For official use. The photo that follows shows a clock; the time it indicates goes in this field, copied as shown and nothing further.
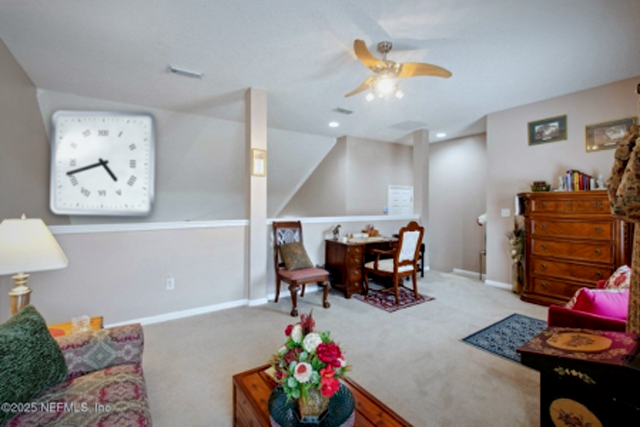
4:42
